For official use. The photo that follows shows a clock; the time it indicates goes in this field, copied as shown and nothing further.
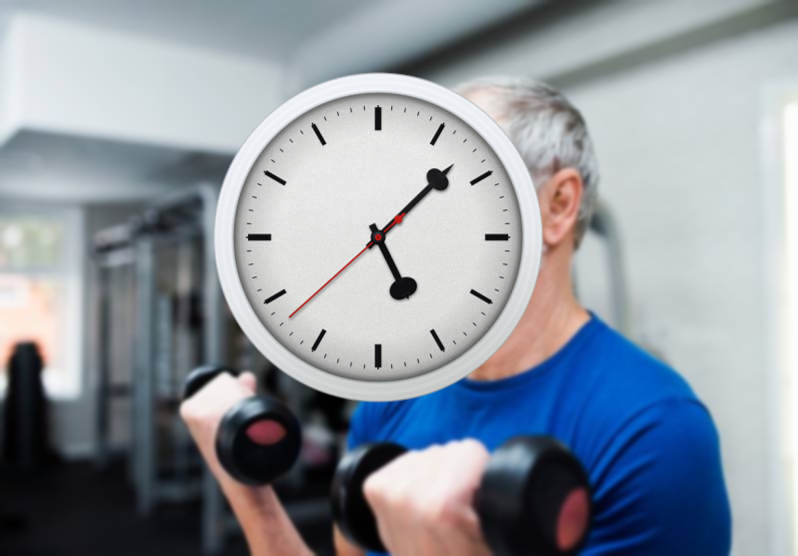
5:07:38
